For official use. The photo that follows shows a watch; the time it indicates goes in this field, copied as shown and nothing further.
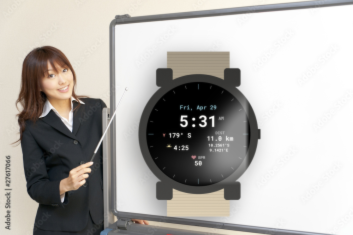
5:31
